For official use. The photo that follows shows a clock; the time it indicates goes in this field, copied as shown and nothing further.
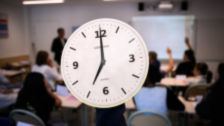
7:00
